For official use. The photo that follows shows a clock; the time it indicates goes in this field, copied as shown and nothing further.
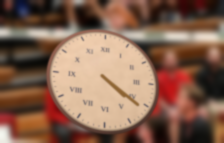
4:21
